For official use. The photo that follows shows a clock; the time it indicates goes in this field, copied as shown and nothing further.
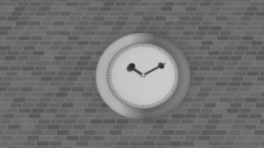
10:10
